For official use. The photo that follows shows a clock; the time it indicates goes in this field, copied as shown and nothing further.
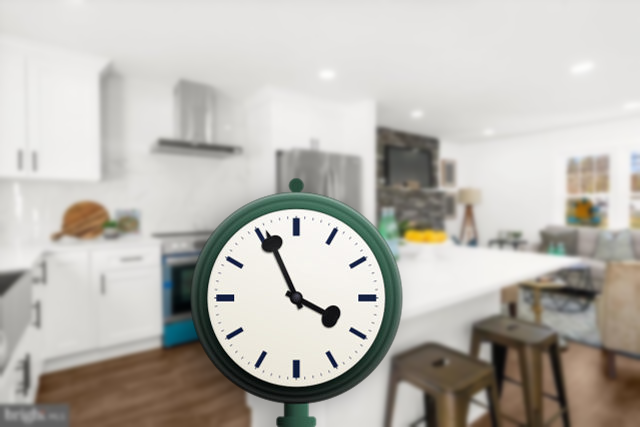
3:56
